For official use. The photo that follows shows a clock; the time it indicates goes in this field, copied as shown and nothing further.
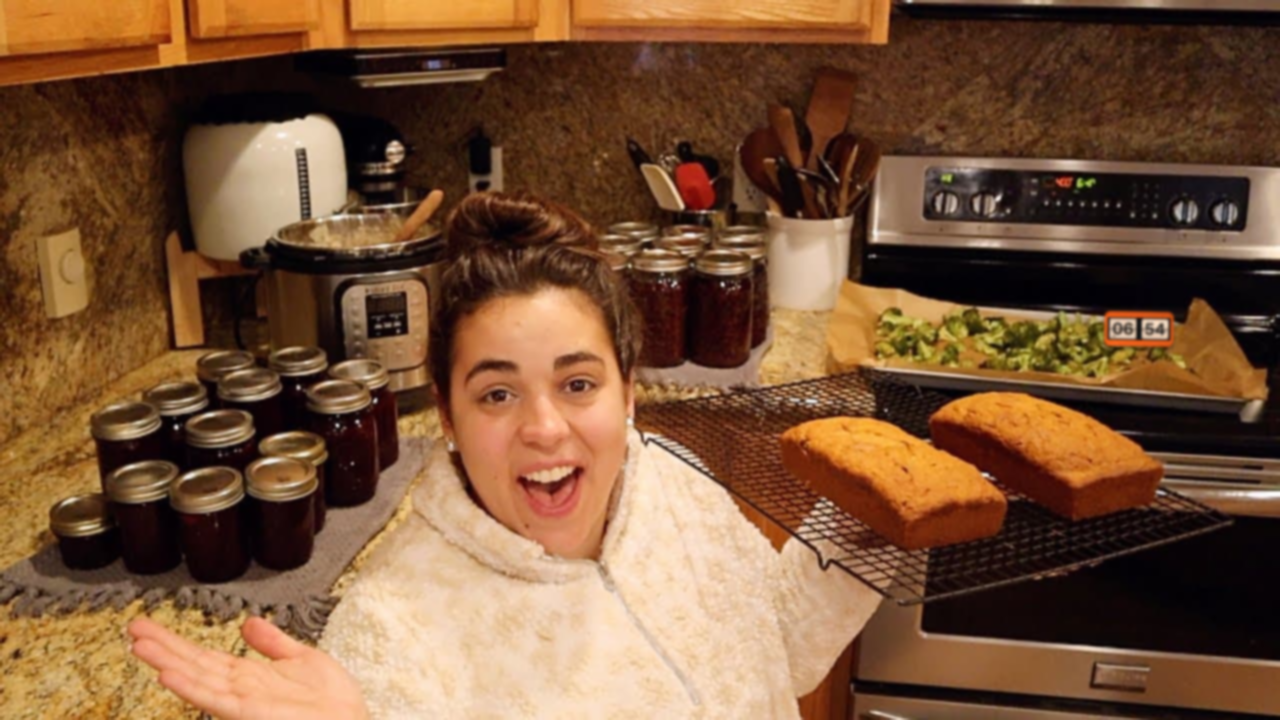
6:54
